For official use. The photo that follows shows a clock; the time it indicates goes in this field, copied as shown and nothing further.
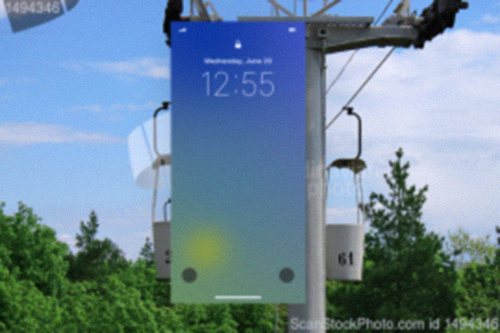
12:55
